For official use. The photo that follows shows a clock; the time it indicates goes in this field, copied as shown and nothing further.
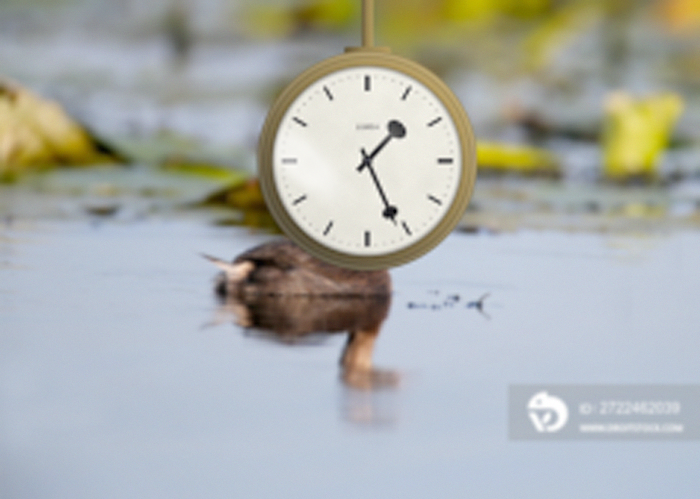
1:26
